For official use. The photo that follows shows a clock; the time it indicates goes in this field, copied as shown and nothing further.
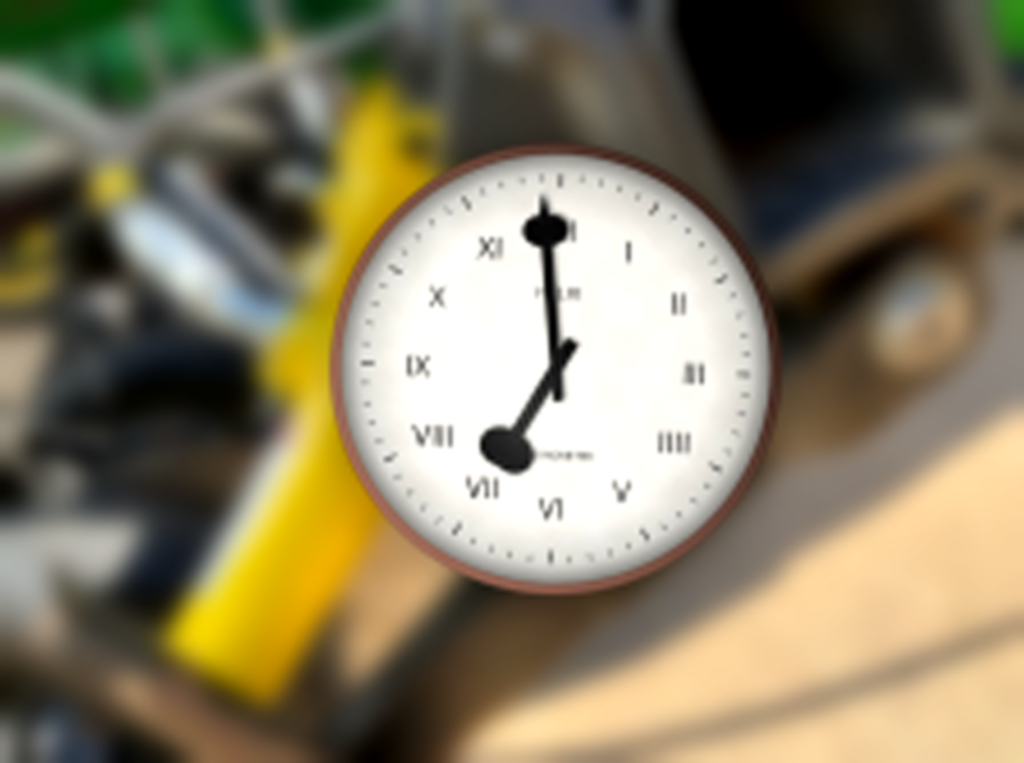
6:59
